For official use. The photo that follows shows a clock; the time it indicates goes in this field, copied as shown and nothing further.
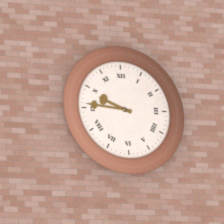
9:46
